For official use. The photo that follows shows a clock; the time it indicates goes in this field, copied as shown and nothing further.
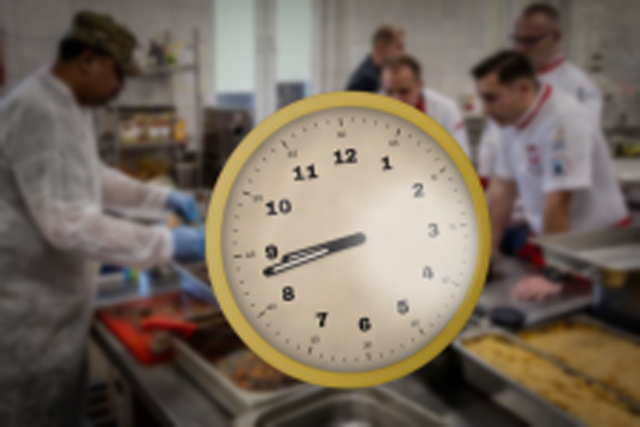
8:43
